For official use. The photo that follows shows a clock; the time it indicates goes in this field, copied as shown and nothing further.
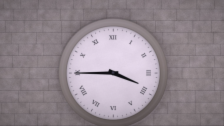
3:45
